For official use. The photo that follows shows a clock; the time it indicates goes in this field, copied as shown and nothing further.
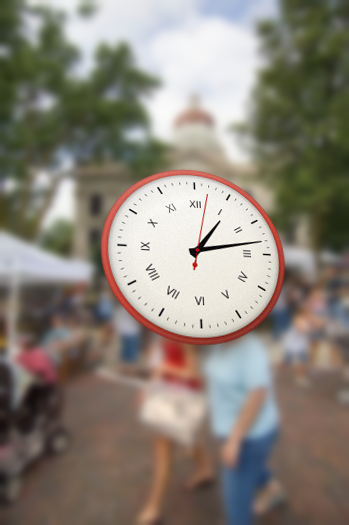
1:13:02
